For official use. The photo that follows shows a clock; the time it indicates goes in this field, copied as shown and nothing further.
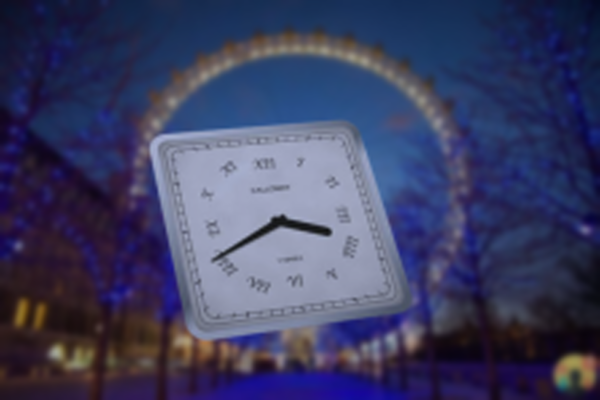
3:41
